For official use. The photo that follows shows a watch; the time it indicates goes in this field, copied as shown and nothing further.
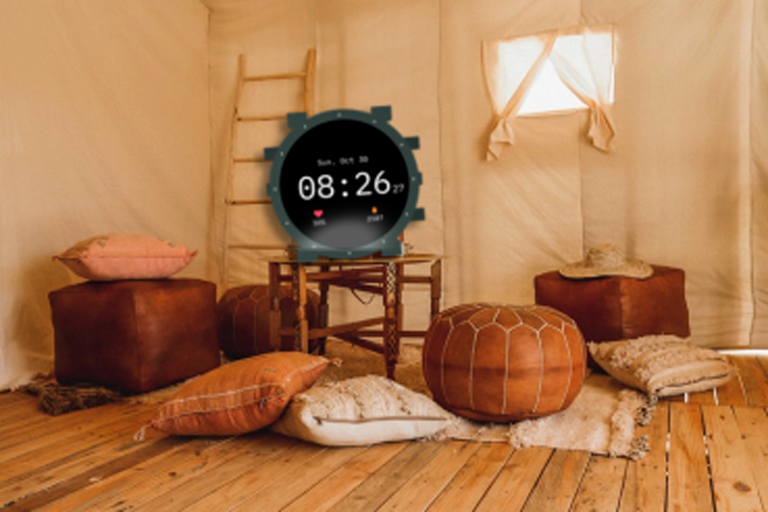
8:26
